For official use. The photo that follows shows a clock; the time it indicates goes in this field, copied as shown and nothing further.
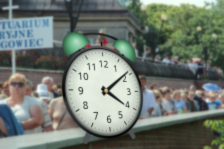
4:09
